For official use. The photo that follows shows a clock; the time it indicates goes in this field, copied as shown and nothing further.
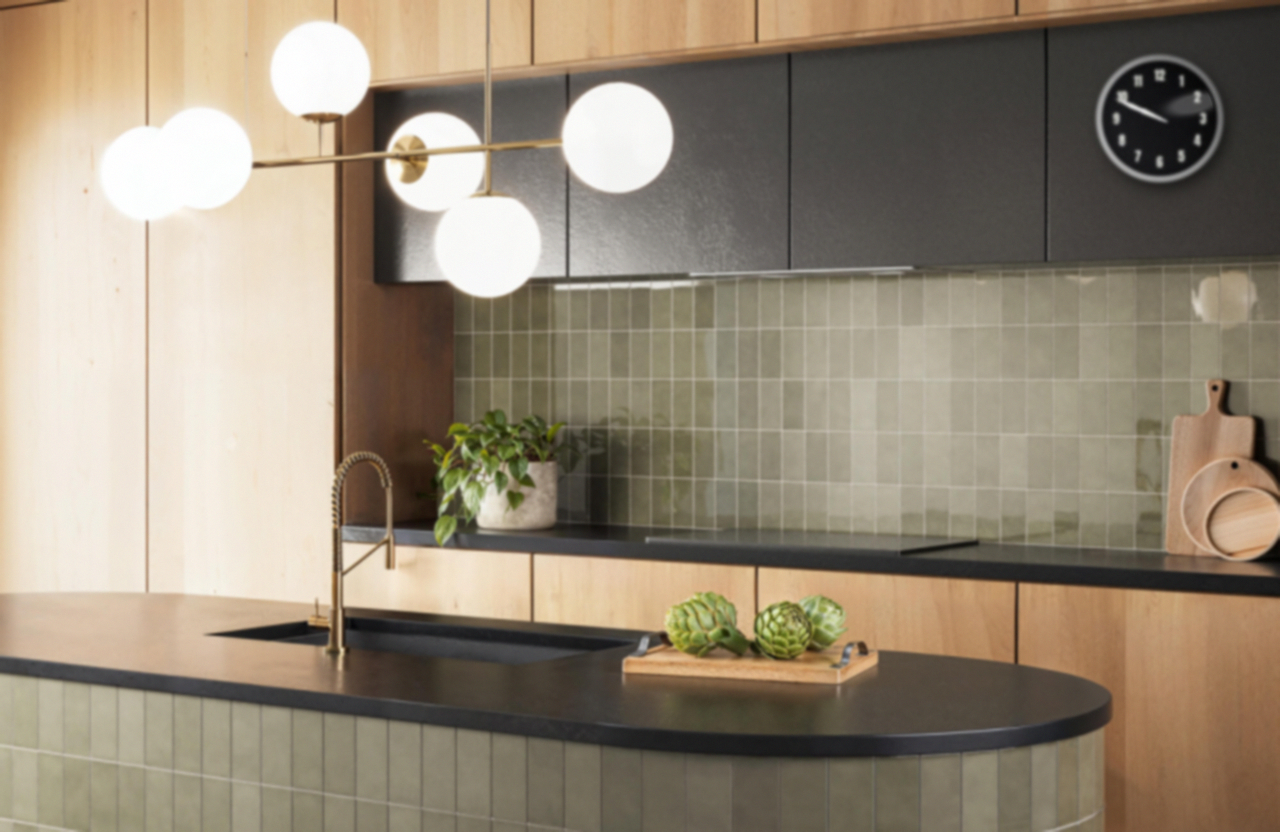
9:49
